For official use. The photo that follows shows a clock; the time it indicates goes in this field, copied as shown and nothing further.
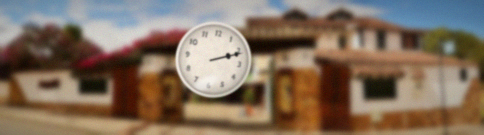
2:11
